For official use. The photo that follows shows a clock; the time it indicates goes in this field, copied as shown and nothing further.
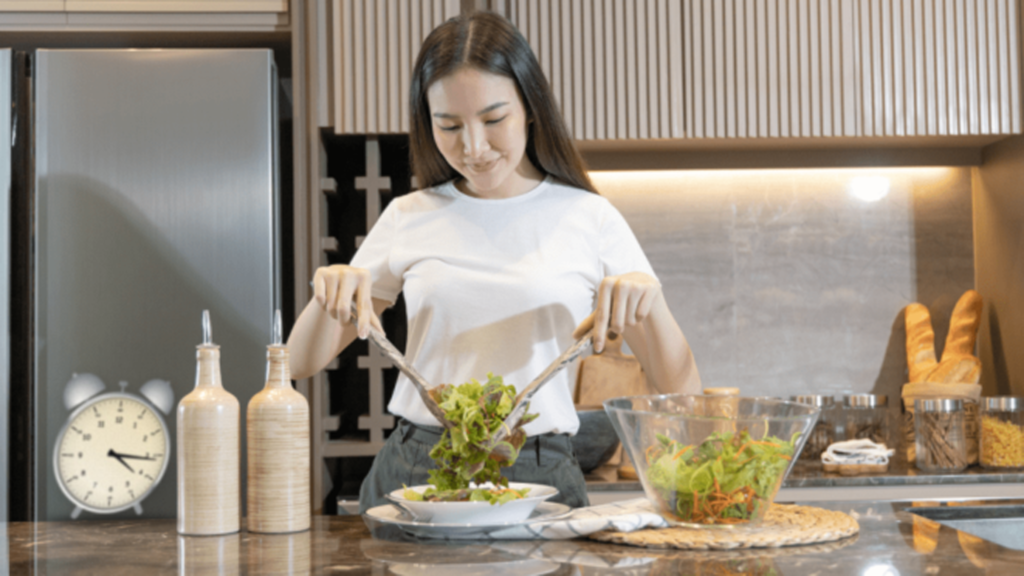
4:16
